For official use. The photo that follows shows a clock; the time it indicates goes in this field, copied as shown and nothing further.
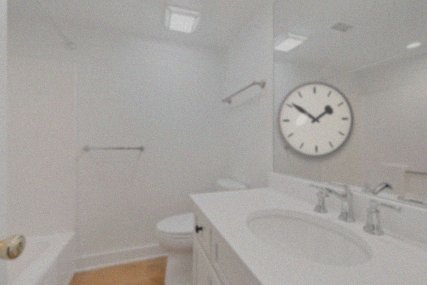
1:51
